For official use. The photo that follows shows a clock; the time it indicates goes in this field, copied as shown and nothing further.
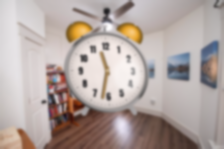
11:32
